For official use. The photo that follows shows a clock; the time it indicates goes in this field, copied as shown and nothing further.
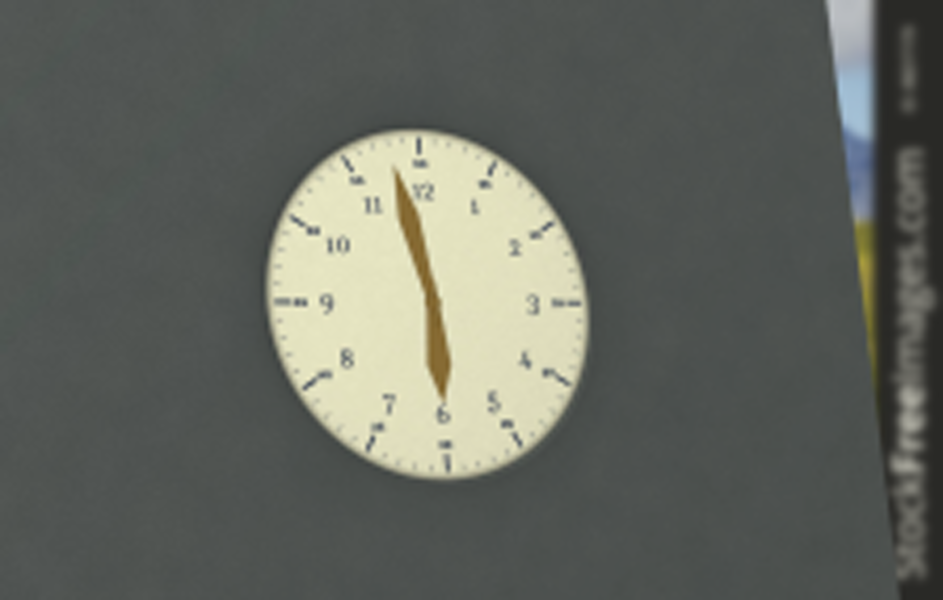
5:58
